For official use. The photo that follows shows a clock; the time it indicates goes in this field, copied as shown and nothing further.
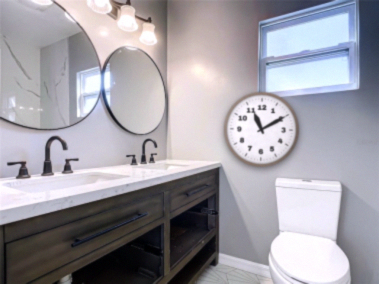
11:10
